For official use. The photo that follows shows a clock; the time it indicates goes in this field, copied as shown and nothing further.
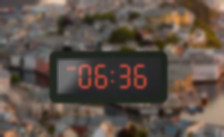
6:36
